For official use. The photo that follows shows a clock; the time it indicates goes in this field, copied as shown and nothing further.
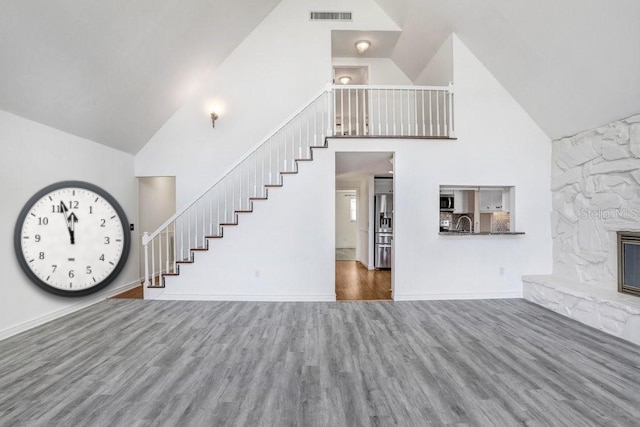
11:57
